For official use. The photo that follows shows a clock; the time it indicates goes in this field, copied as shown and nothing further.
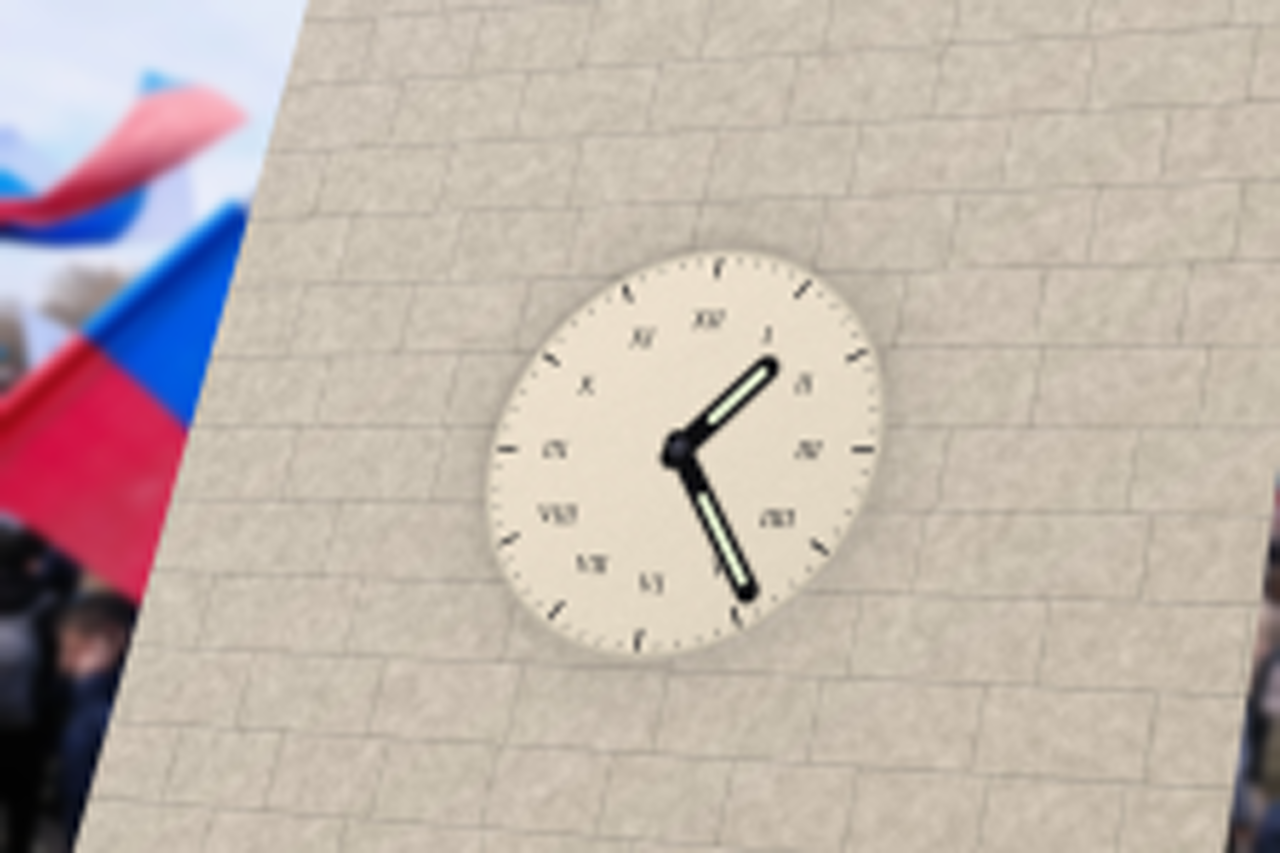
1:24
